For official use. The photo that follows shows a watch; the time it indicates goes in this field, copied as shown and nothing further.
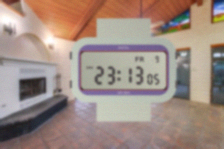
23:13:05
